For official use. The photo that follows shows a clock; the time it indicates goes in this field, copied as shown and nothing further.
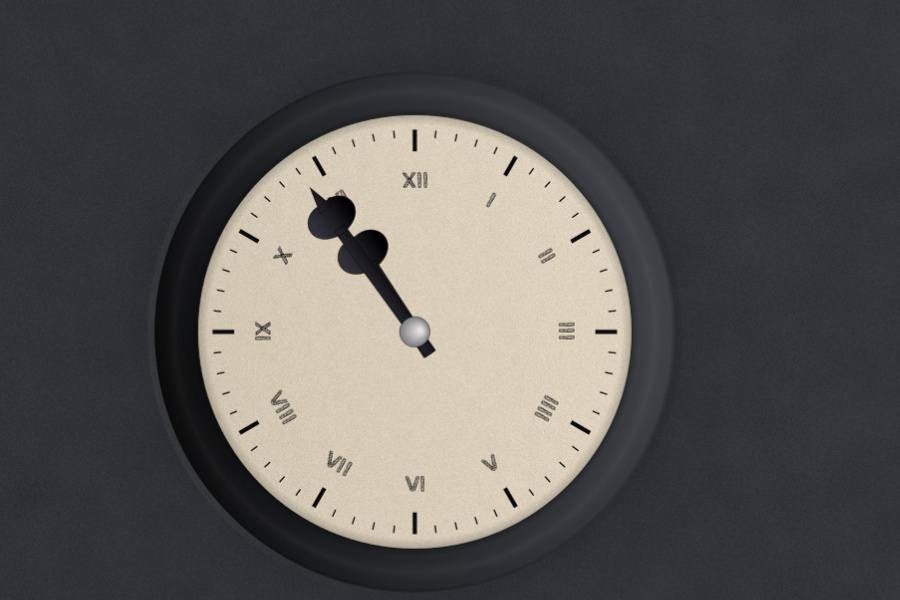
10:54
